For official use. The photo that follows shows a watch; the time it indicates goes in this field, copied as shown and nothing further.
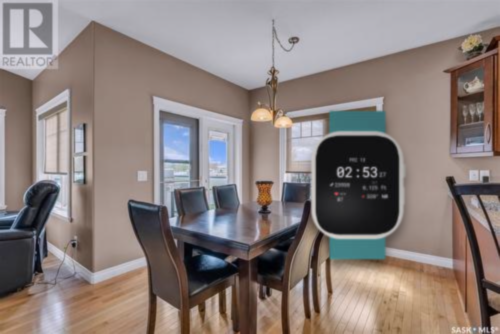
2:53
